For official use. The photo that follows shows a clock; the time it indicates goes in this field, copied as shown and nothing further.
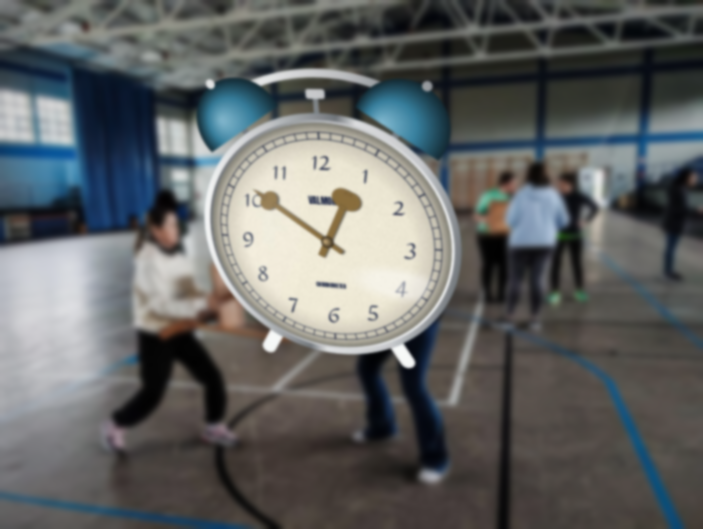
12:51
